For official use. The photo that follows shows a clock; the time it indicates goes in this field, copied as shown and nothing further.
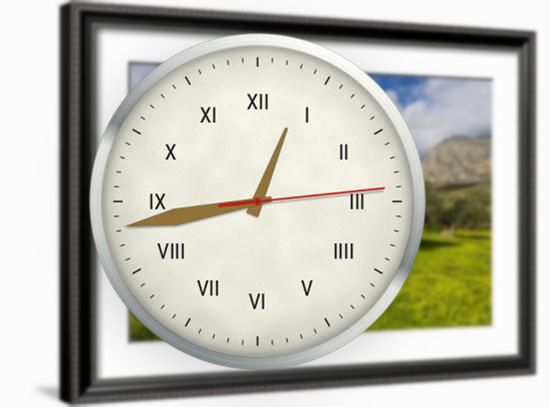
12:43:14
